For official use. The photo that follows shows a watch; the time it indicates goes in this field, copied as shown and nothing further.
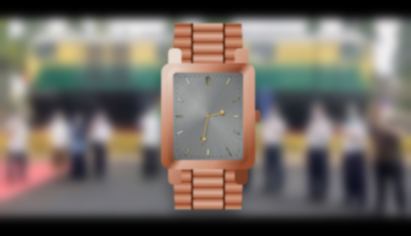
2:32
